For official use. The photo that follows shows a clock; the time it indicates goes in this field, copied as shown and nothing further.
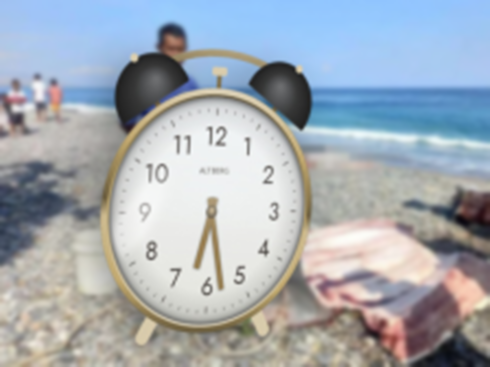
6:28
